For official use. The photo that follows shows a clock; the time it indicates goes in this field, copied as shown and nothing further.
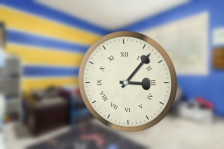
3:07
